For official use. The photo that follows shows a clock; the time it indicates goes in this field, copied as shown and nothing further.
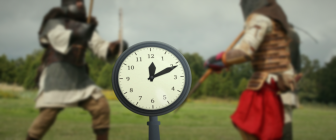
12:11
